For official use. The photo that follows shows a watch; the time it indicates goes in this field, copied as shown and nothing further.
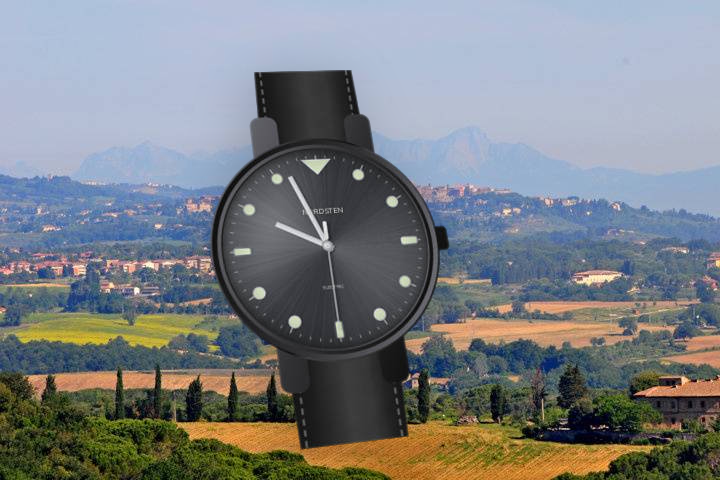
9:56:30
